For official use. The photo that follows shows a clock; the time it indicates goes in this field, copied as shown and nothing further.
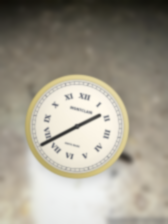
1:38
